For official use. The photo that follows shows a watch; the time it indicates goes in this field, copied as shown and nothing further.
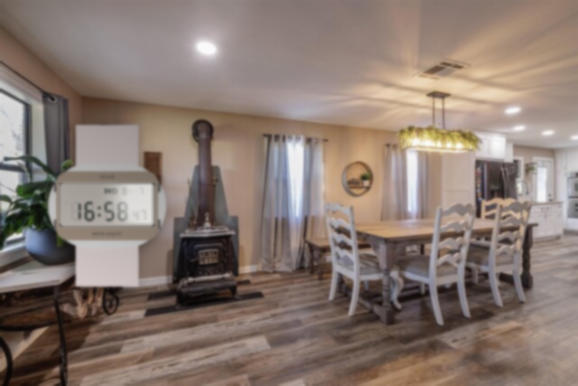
16:58
